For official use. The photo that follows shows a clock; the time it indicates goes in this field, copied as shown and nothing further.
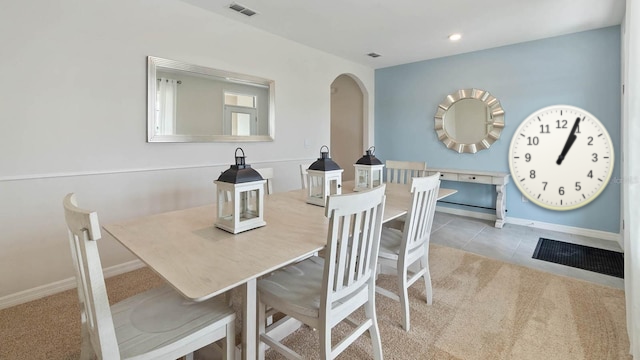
1:04
